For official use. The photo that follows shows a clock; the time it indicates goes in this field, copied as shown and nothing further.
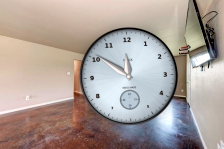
11:51
